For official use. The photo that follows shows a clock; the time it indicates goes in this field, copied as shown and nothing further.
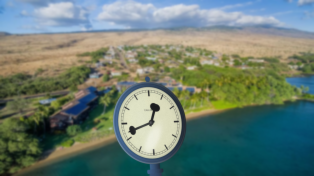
12:42
